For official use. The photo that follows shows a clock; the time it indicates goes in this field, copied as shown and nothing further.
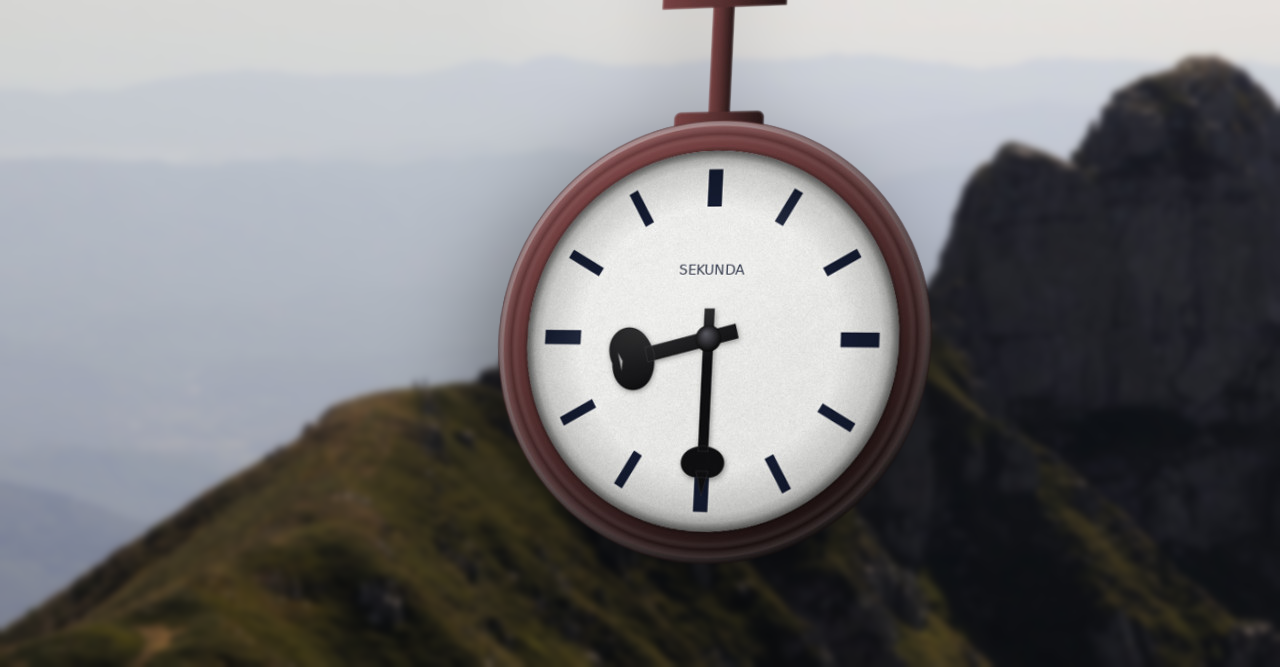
8:30
